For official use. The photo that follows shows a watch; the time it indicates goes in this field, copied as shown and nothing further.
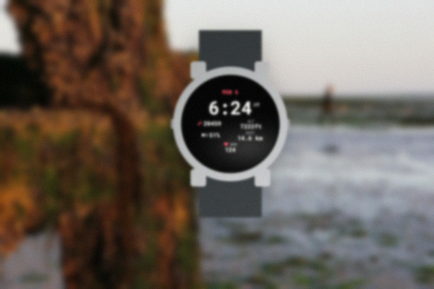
6:24
